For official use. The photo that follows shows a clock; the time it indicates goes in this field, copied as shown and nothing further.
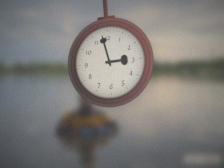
2:58
